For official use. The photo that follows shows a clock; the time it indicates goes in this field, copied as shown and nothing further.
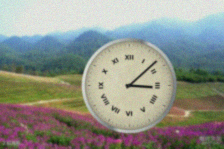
3:08
